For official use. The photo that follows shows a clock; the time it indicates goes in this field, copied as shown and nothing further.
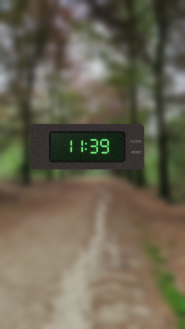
11:39
